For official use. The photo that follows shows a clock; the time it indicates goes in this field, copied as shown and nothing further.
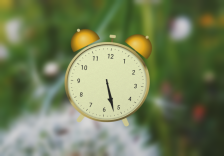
5:27
